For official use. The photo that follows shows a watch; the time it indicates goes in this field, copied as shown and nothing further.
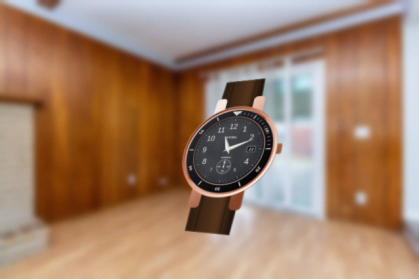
11:11
